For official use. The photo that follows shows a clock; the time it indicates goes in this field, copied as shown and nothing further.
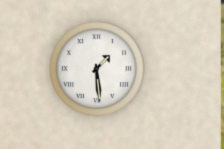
1:29
